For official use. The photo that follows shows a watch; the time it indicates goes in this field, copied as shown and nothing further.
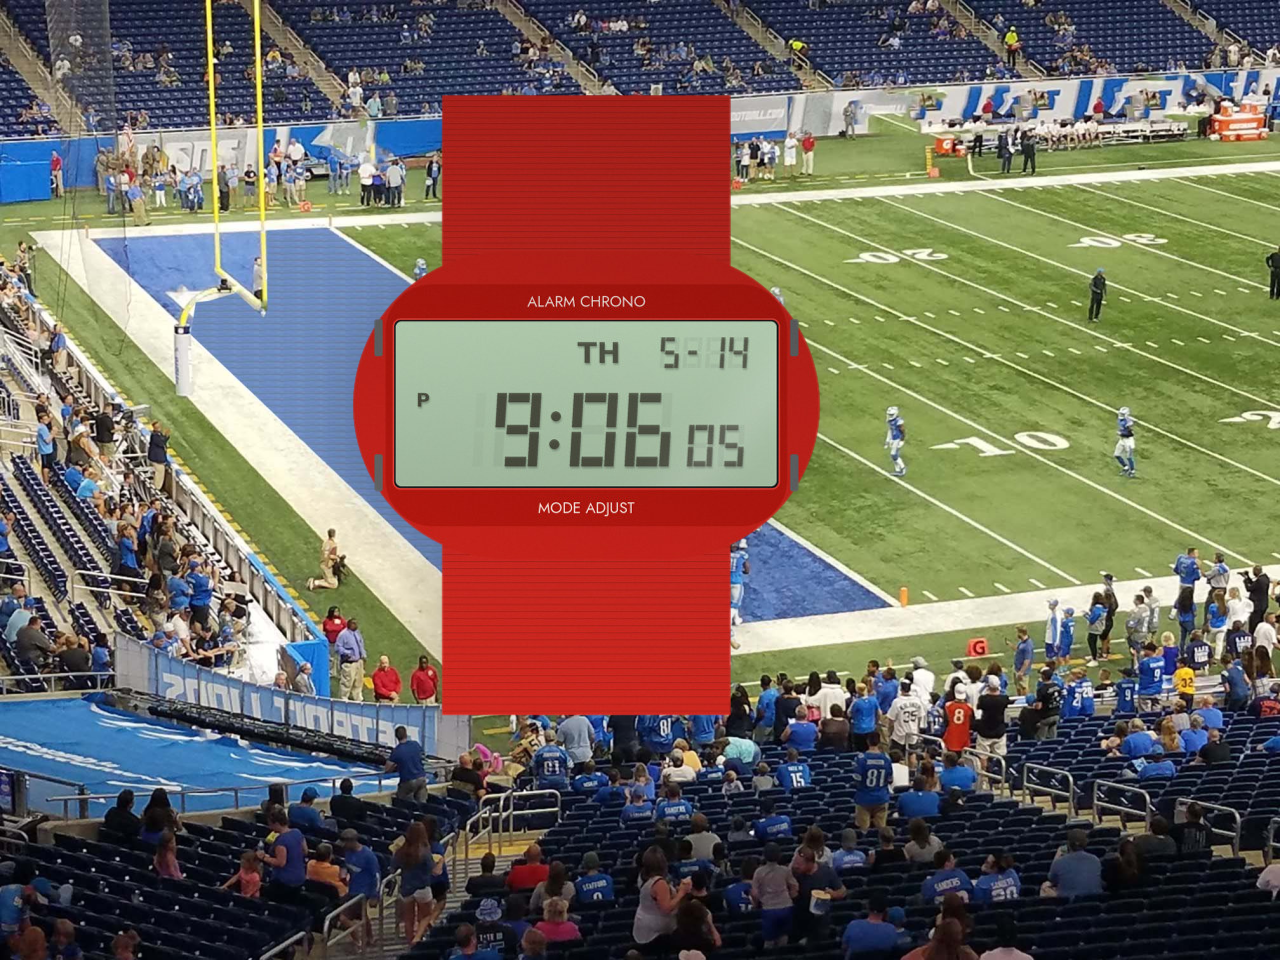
9:06:05
